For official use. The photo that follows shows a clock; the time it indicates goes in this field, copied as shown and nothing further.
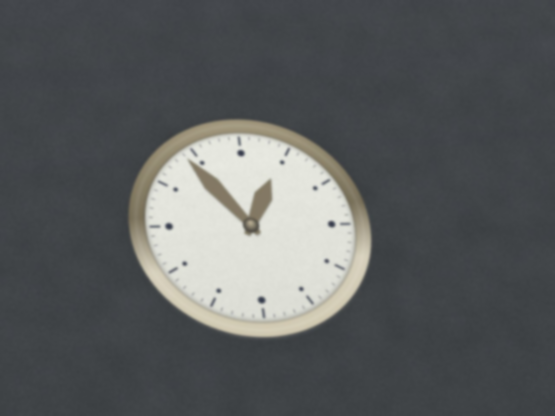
12:54
